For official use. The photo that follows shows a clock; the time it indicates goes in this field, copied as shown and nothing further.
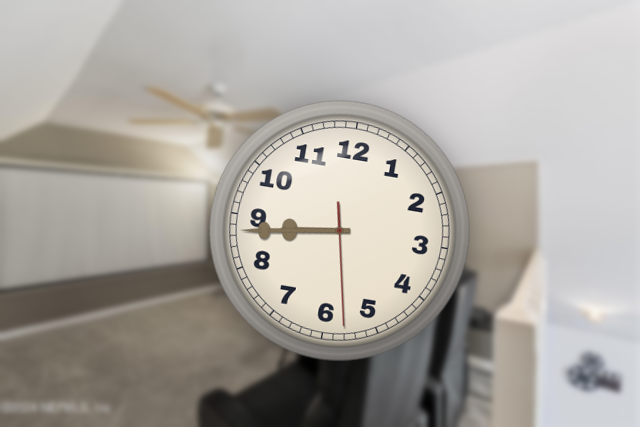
8:43:28
